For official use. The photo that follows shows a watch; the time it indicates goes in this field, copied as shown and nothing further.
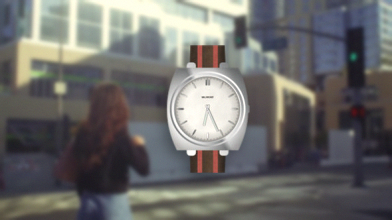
6:26
